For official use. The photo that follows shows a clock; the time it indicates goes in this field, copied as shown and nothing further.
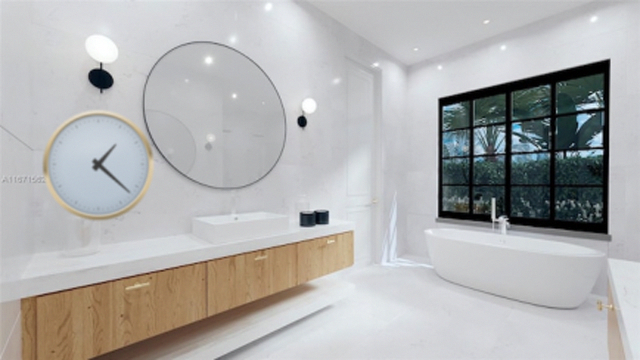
1:22
